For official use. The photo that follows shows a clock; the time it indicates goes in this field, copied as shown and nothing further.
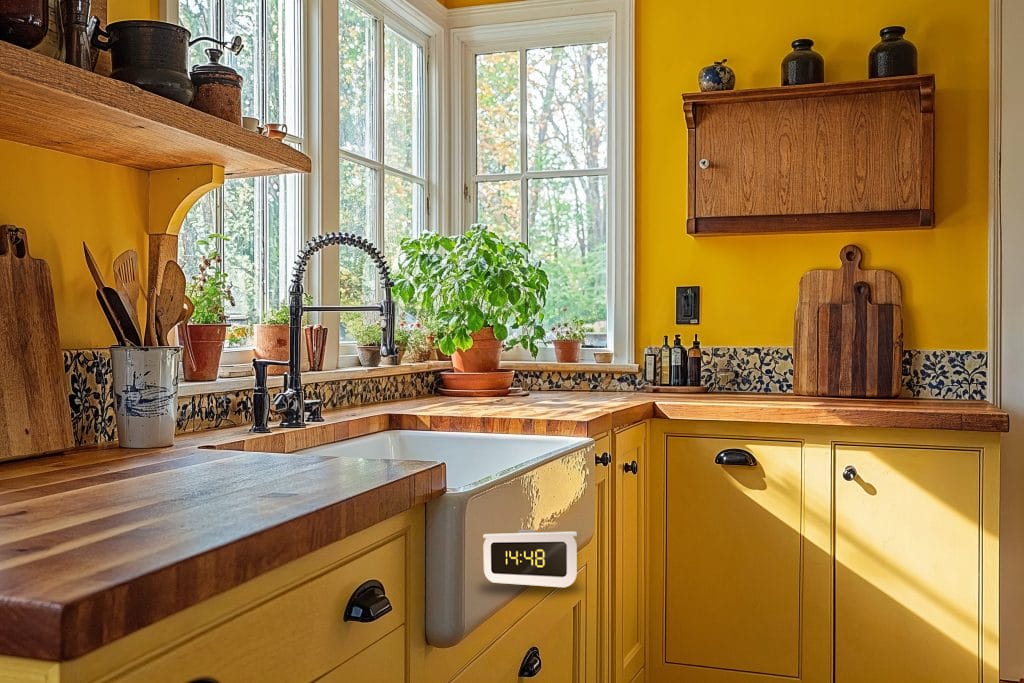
14:48
